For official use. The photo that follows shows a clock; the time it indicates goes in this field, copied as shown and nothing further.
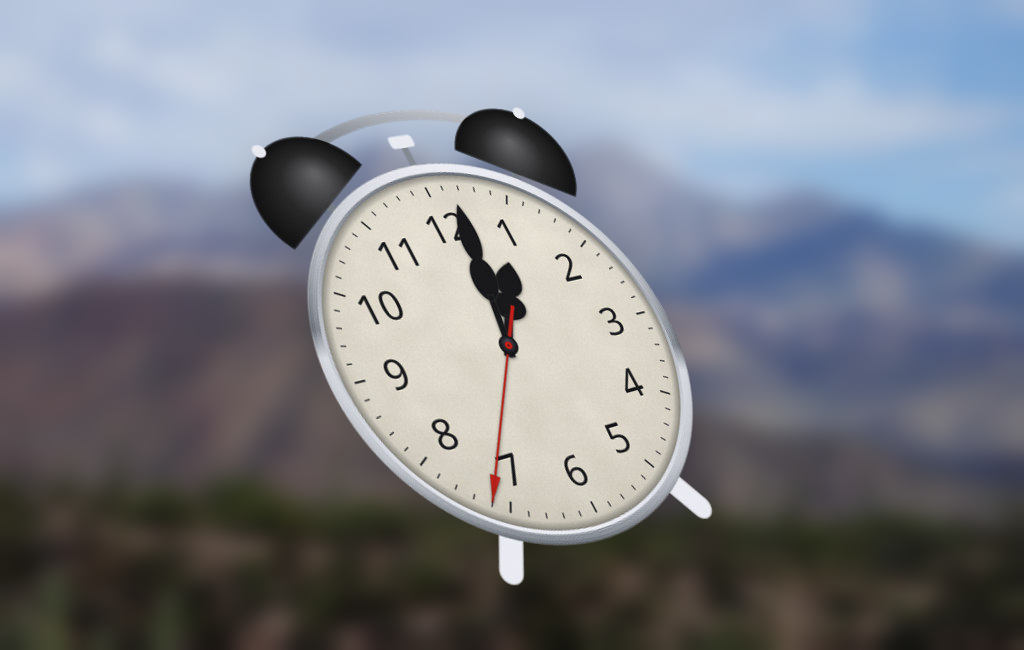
1:01:36
